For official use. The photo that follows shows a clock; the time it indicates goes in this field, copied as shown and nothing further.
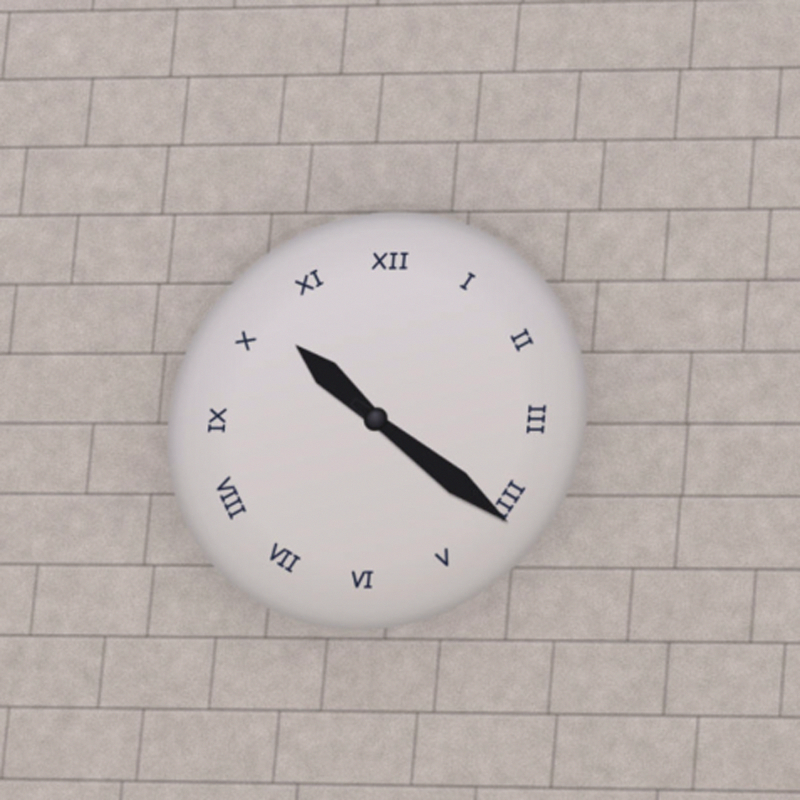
10:21
